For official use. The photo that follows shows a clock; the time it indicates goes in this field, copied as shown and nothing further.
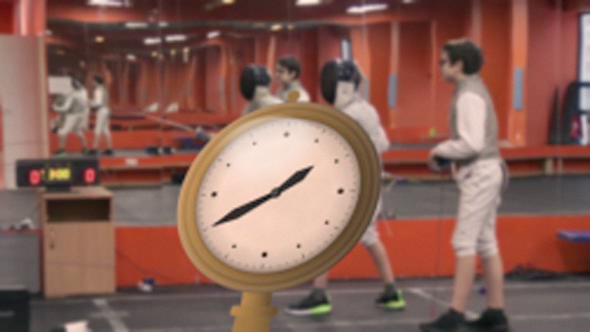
1:40
